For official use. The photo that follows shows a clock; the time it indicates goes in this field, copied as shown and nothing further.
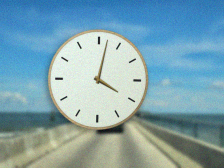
4:02
